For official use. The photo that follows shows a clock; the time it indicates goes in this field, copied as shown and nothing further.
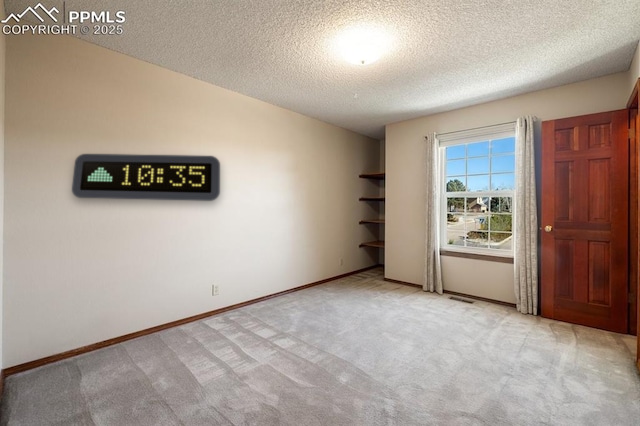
10:35
